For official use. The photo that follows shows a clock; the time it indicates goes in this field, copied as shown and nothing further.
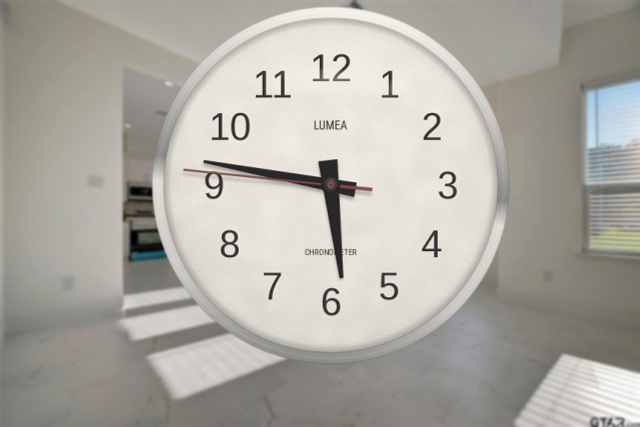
5:46:46
